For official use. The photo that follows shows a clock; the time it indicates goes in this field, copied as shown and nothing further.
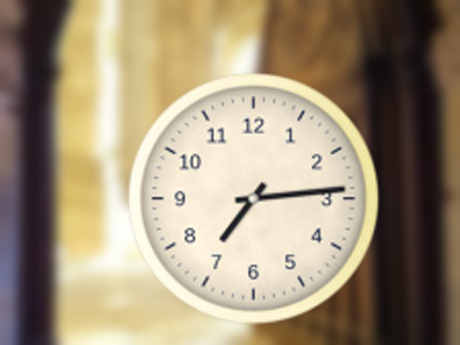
7:14
